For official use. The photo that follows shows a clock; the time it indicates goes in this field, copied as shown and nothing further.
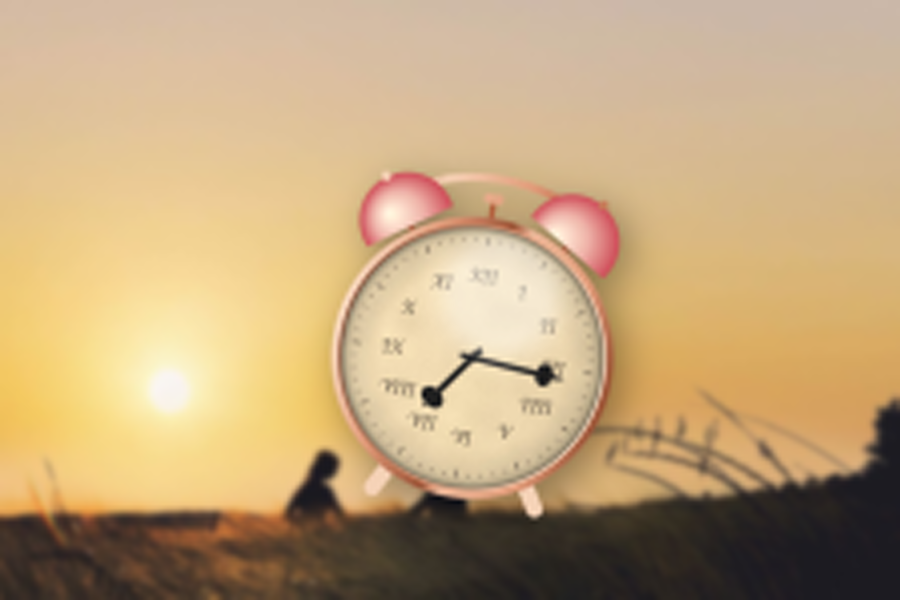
7:16
